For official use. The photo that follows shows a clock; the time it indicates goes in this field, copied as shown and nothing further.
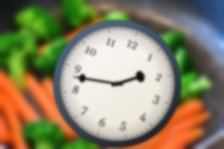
1:43
